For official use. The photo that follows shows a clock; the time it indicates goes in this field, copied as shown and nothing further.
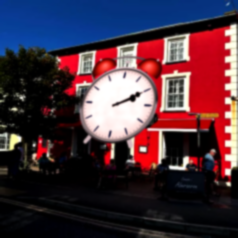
2:10
